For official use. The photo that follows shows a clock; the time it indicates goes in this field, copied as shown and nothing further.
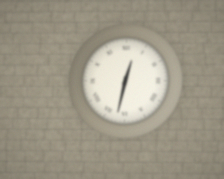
12:32
